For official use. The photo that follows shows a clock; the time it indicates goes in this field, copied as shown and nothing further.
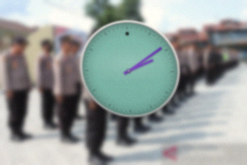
2:09
